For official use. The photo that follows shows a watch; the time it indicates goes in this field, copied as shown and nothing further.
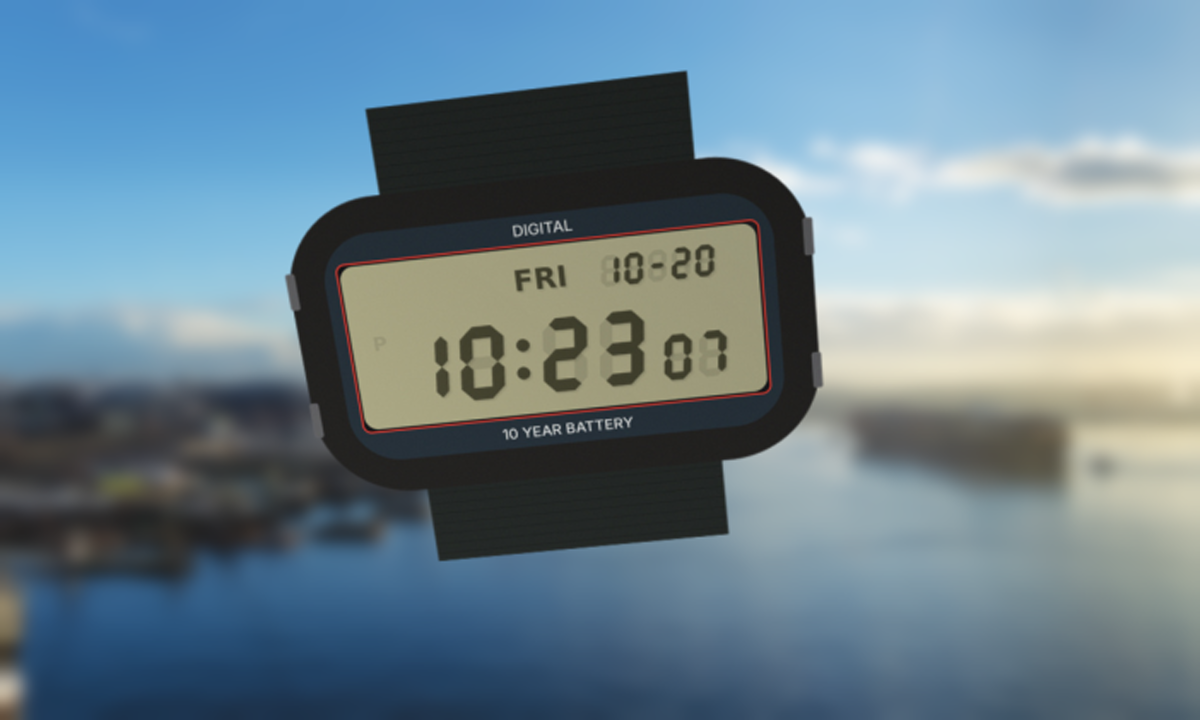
10:23:07
